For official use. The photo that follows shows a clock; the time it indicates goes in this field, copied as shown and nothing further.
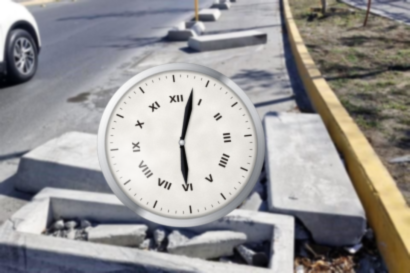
6:03
